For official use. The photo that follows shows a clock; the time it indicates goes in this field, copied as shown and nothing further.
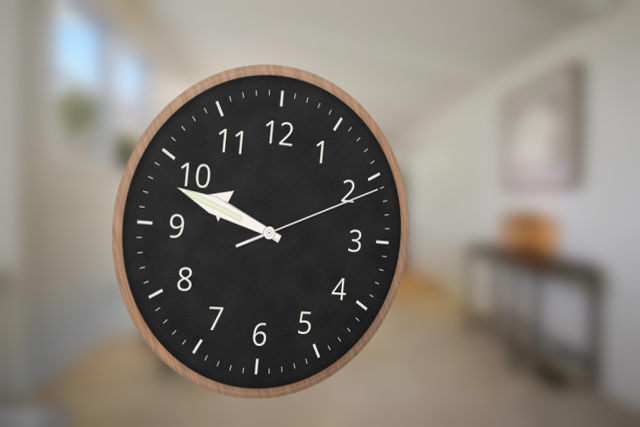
9:48:11
